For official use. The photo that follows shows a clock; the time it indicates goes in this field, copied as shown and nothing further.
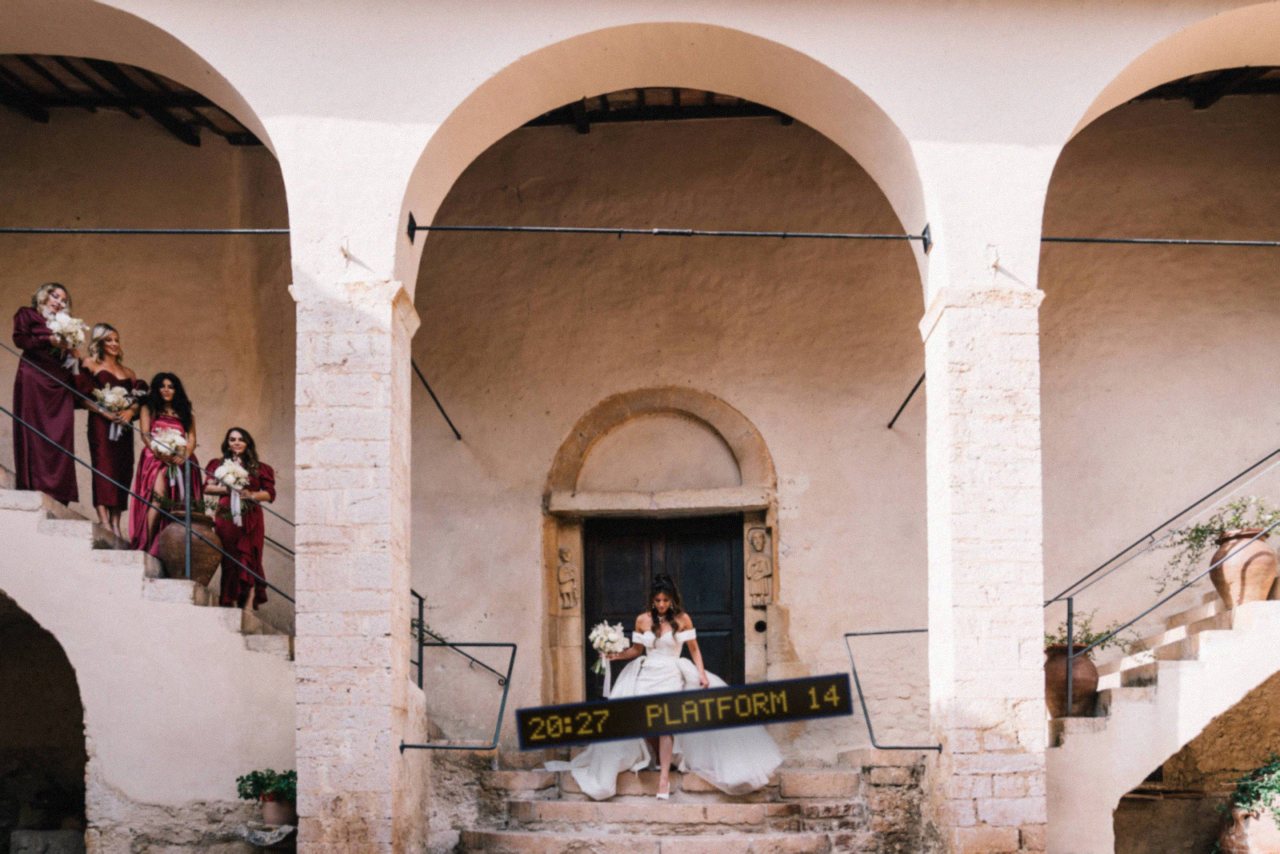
20:27
